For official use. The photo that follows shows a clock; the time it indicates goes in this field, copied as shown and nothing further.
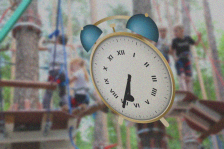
6:35
